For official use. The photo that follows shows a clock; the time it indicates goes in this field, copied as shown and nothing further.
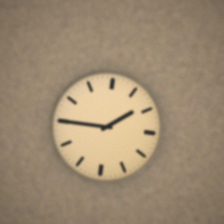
1:45
